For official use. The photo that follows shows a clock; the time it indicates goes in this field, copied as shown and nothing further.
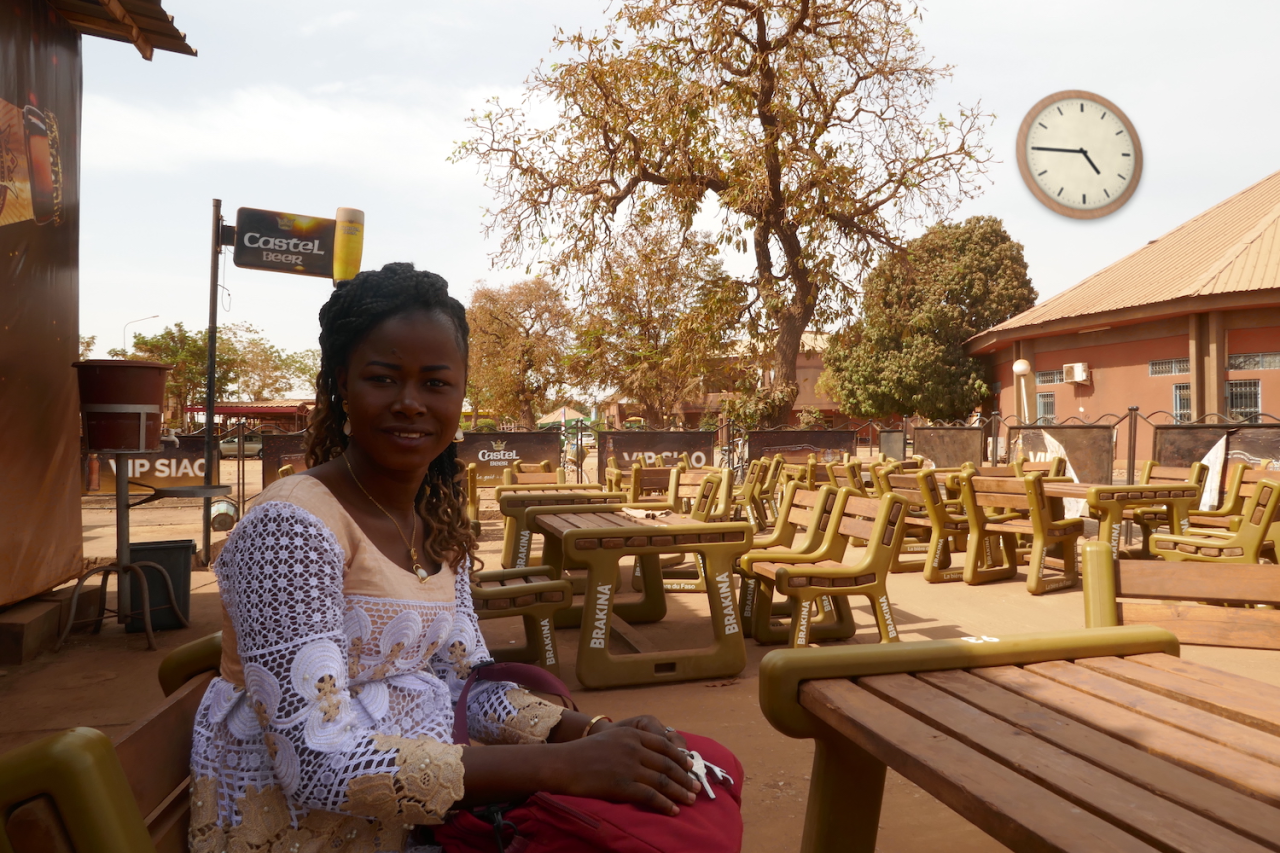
4:45
